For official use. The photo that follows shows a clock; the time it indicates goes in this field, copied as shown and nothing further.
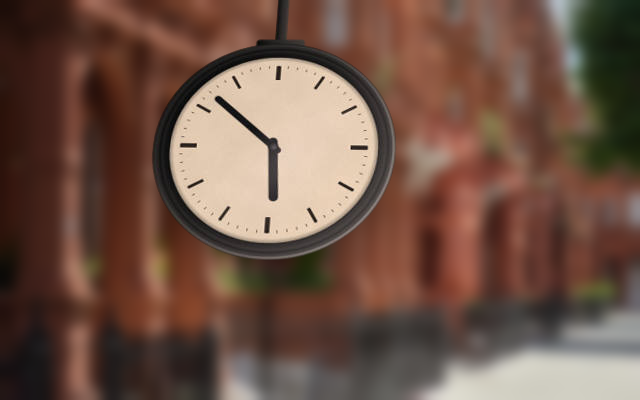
5:52
